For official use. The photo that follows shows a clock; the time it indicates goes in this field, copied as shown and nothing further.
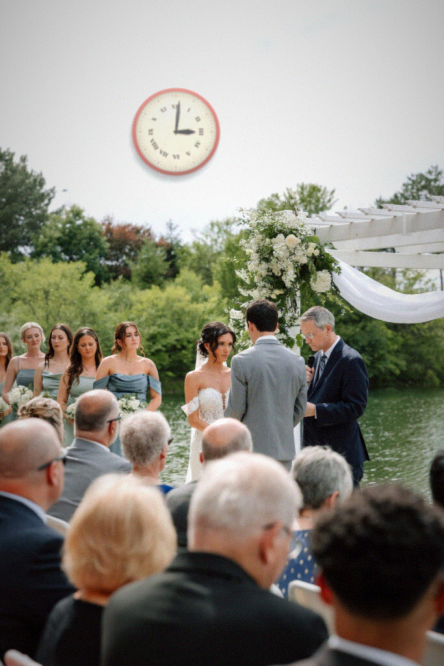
3:01
